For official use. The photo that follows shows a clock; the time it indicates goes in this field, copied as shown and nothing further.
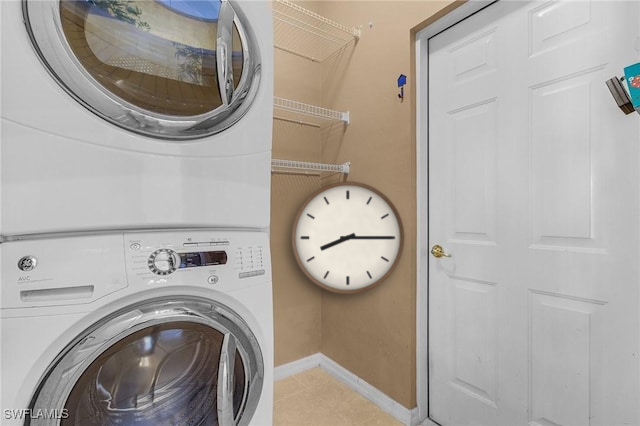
8:15
